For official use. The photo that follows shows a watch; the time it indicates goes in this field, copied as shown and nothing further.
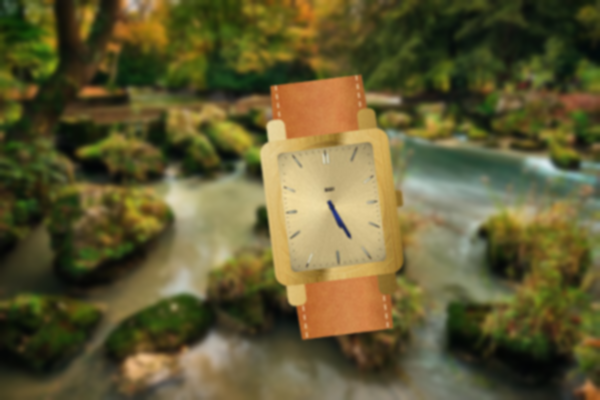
5:26
